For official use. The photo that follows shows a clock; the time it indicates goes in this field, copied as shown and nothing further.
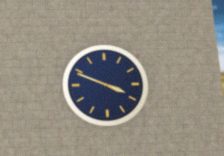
3:49
